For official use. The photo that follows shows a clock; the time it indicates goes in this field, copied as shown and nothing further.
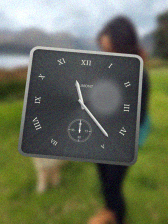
11:23
